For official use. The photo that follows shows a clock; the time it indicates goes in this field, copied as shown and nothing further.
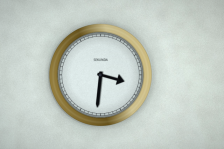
3:31
